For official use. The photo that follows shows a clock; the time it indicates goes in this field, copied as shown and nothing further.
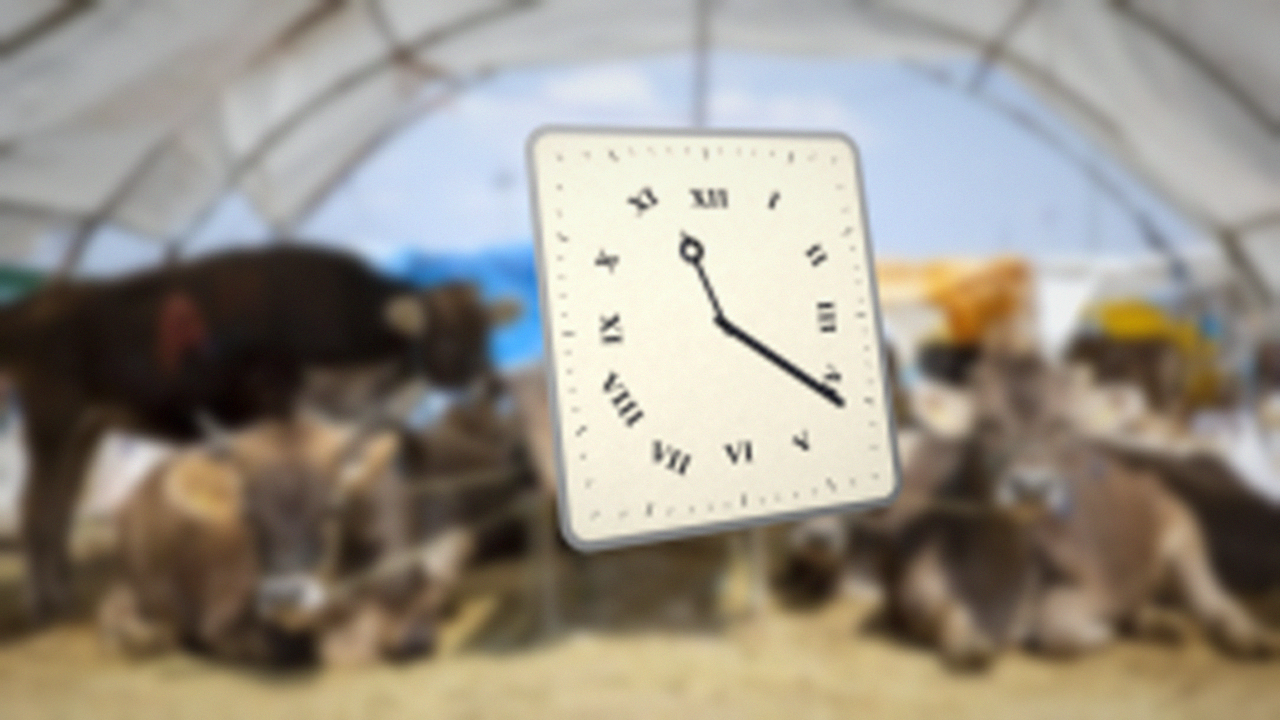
11:21
